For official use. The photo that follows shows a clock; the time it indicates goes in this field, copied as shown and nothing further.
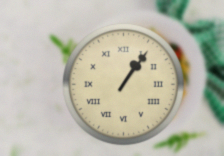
1:06
